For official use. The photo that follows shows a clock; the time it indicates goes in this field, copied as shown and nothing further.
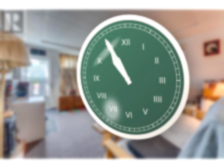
10:55
